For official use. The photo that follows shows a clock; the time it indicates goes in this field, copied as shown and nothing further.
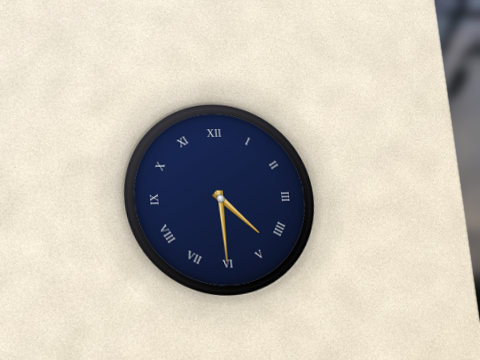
4:30
